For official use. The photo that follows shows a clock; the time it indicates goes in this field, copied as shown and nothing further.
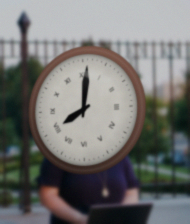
8:01
